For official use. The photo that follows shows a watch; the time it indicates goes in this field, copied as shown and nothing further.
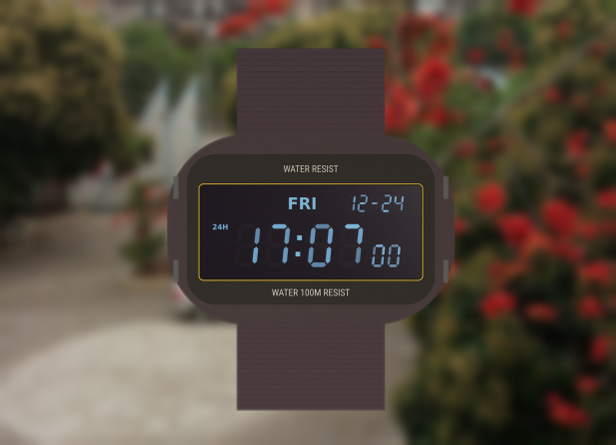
17:07:00
